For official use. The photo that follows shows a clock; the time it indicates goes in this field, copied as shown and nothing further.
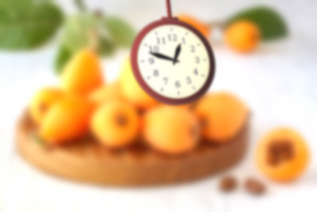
12:48
